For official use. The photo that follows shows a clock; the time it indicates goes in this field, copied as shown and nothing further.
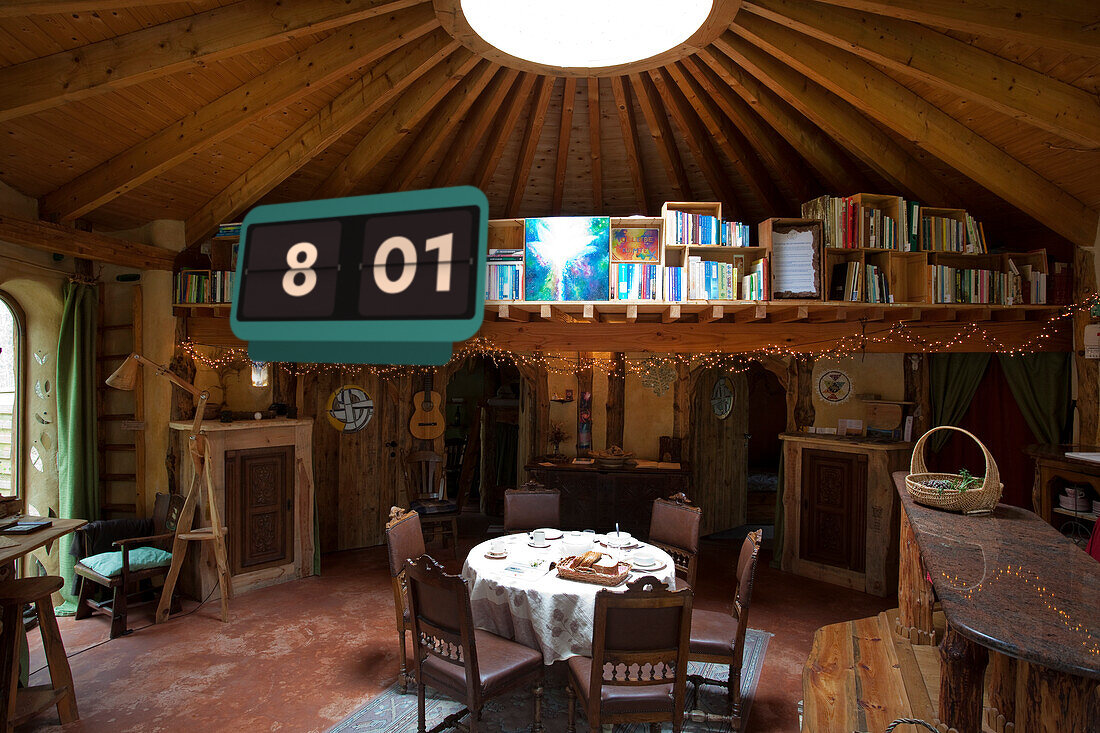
8:01
